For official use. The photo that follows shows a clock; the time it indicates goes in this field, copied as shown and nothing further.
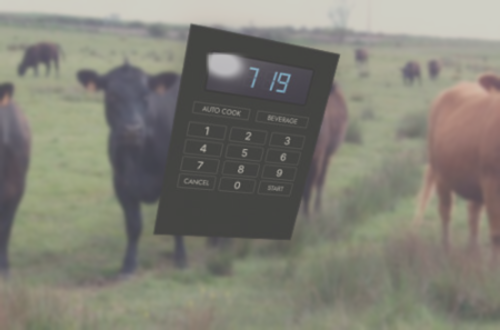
7:19
